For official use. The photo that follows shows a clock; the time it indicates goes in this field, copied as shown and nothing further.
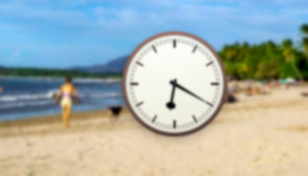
6:20
